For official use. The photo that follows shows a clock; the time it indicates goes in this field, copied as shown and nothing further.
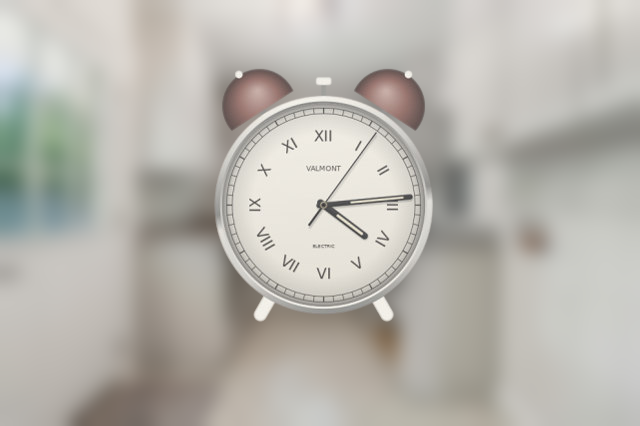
4:14:06
